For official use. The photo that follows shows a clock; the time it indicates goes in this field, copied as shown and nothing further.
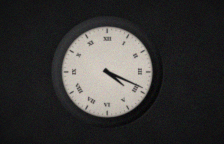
4:19
